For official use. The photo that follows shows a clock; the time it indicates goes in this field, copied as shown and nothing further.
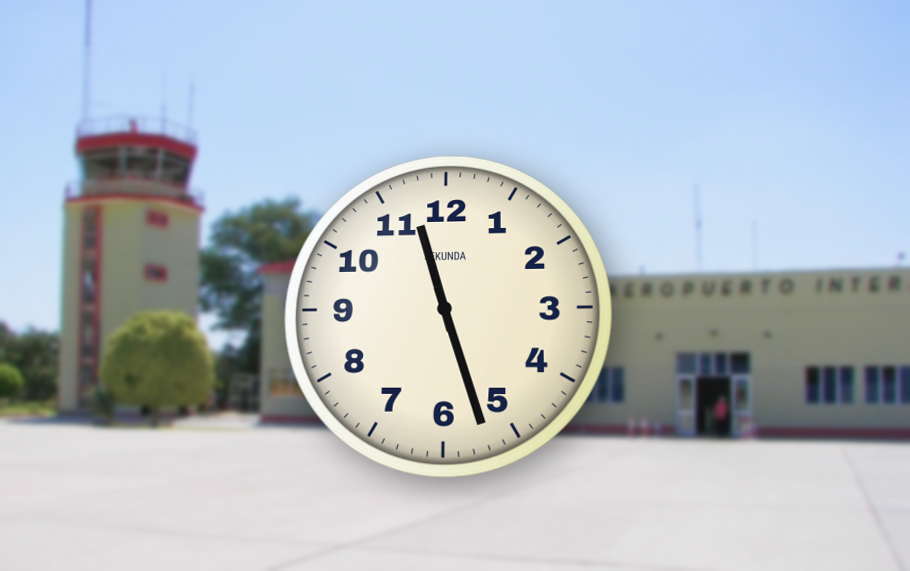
11:27
